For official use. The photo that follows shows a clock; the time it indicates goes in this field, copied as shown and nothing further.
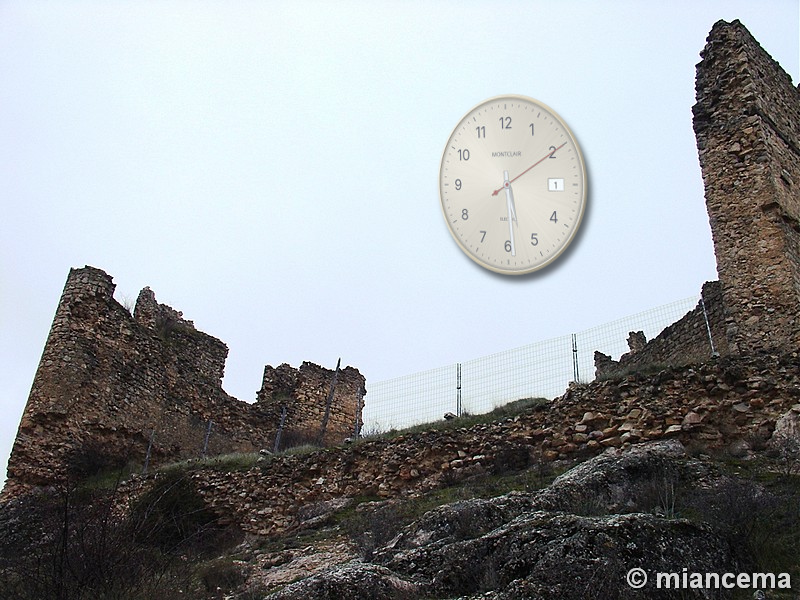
5:29:10
